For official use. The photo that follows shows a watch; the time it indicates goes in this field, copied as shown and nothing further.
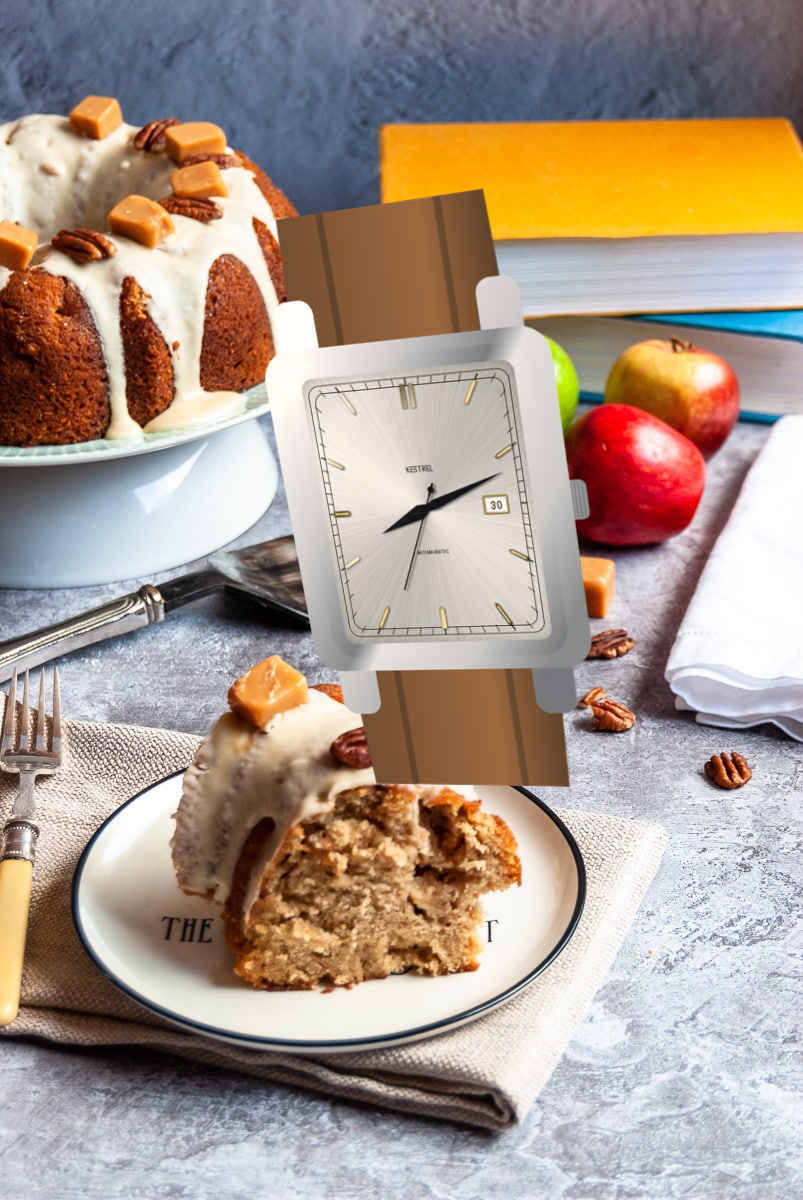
8:11:34
